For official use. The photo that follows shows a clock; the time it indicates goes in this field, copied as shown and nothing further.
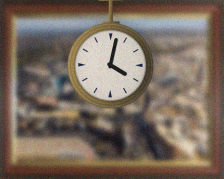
4:02
